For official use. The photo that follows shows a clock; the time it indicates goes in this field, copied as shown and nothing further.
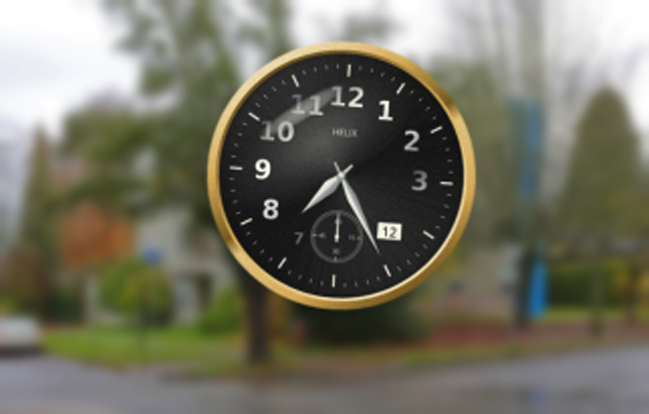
7:25
